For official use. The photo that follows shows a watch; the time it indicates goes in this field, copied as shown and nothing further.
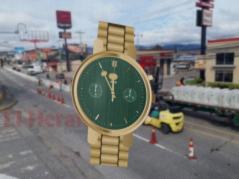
11:55
